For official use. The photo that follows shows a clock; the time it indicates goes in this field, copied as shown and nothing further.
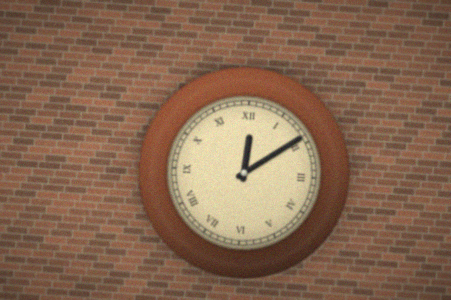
12:09
